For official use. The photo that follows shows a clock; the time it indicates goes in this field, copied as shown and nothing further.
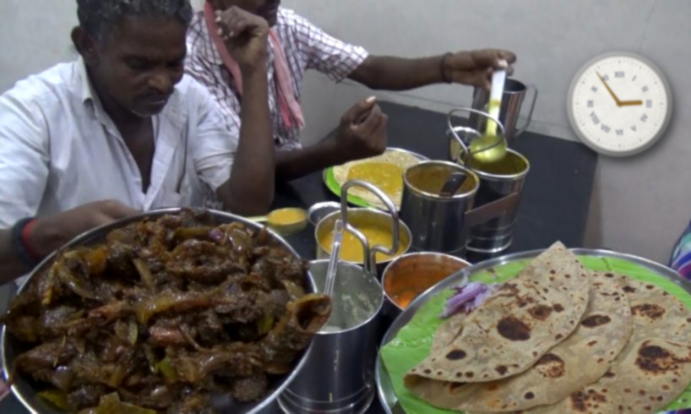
2:54
